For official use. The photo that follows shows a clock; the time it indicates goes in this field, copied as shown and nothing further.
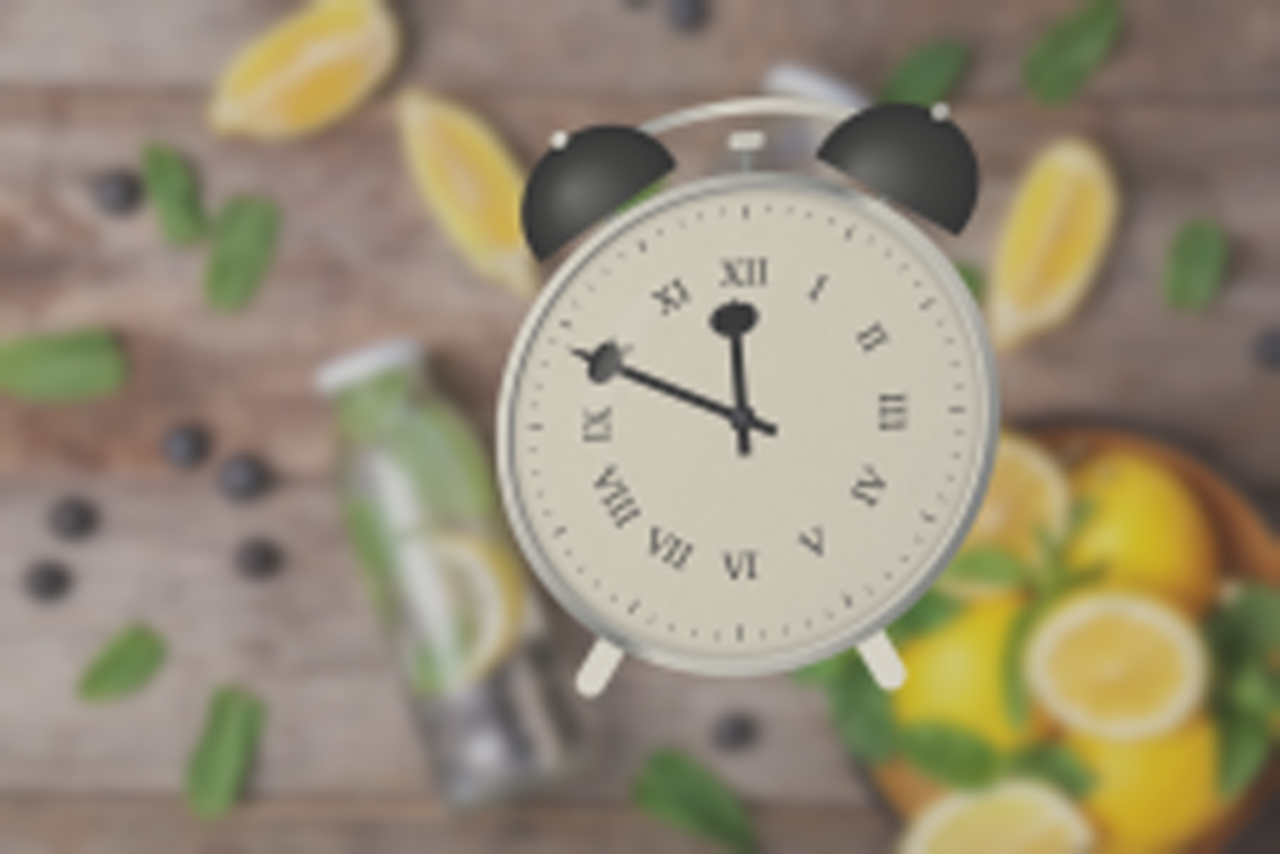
11:49
